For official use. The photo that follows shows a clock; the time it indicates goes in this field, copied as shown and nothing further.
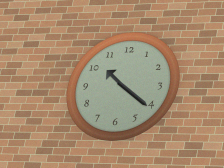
10:21
